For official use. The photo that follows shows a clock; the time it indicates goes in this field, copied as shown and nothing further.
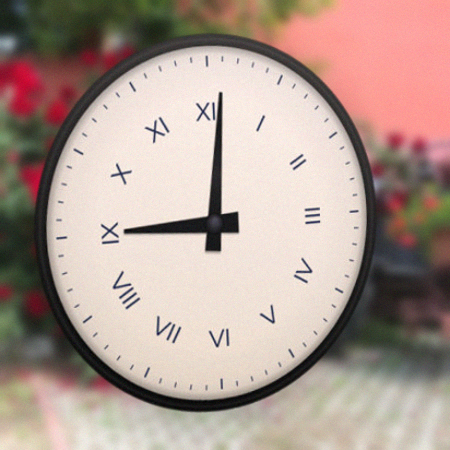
9:01
